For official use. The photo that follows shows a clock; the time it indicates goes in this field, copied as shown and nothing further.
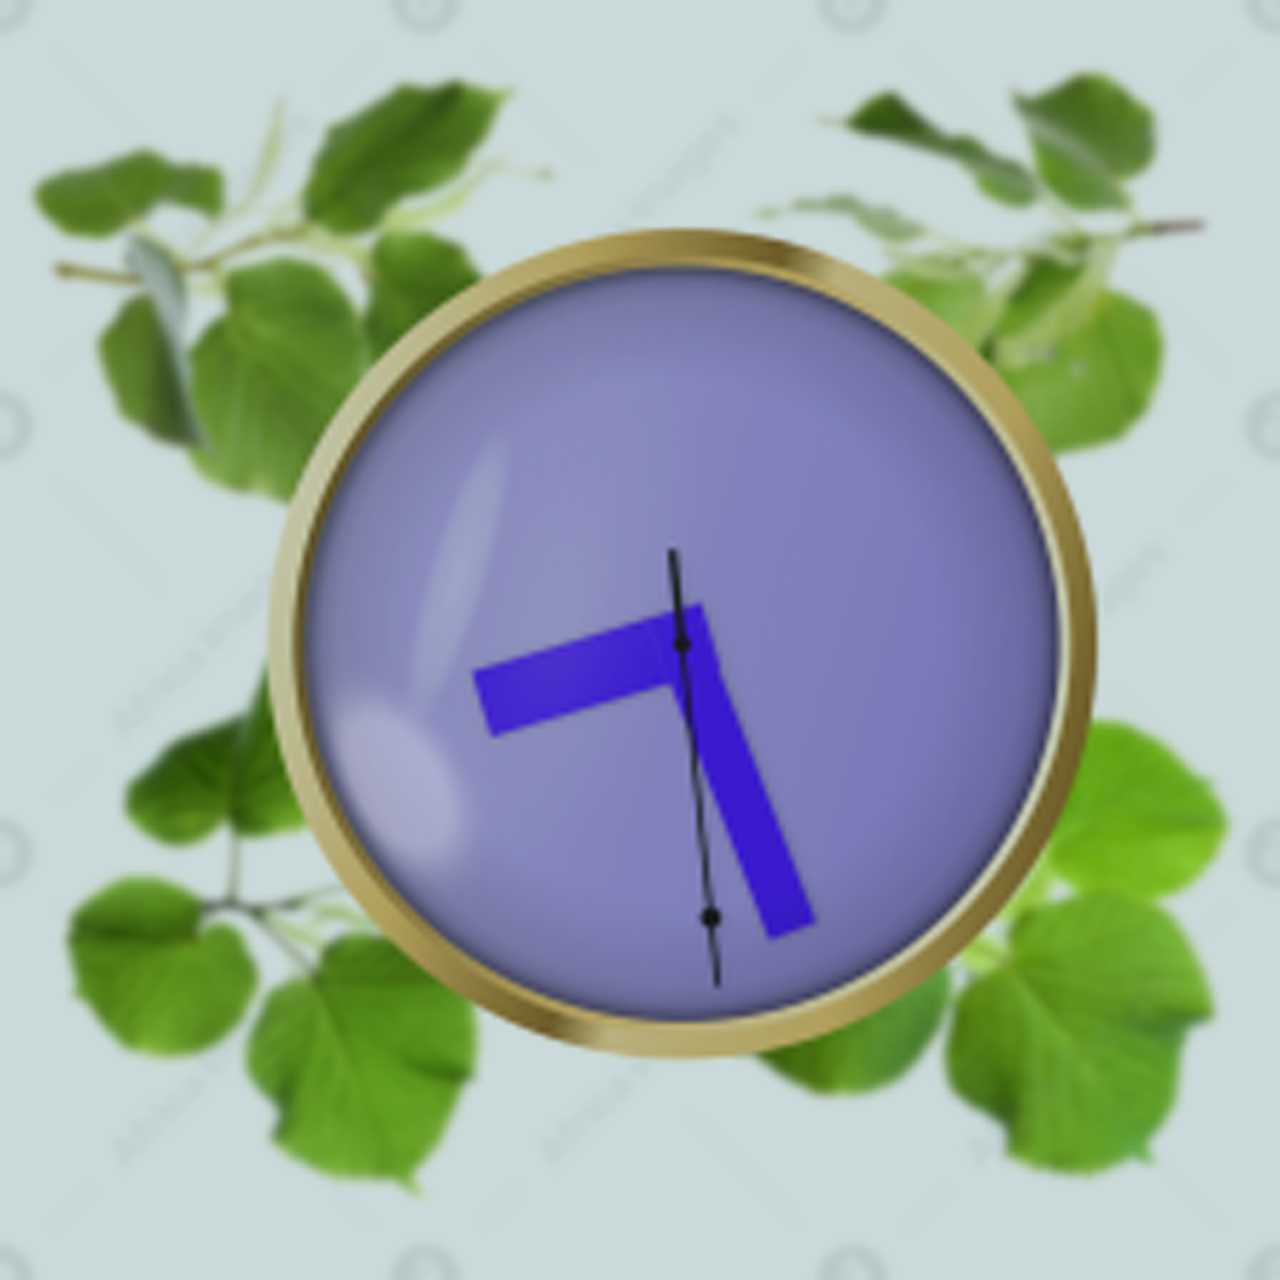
8:26:29
